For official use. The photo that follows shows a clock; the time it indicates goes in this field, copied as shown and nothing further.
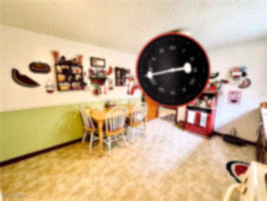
2:43
